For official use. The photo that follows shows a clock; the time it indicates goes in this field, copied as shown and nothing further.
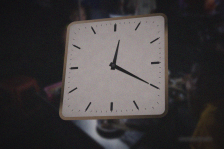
12:20
